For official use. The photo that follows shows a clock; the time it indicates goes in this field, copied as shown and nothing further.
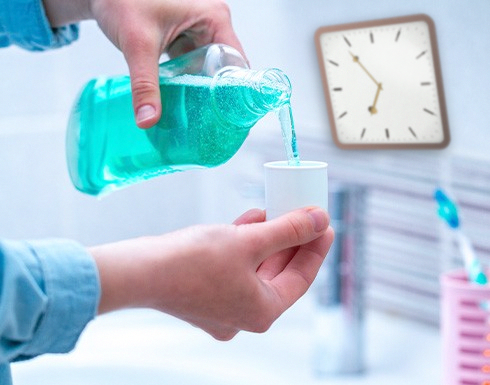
6:54
